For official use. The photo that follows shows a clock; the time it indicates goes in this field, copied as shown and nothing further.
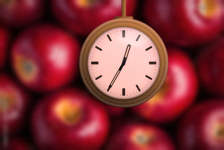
12:35
